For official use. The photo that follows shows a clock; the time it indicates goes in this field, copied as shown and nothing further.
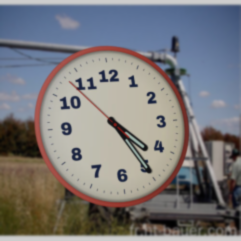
4:24:53
